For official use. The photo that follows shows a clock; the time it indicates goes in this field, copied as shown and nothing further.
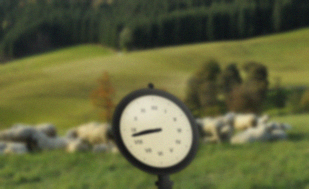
8:43
